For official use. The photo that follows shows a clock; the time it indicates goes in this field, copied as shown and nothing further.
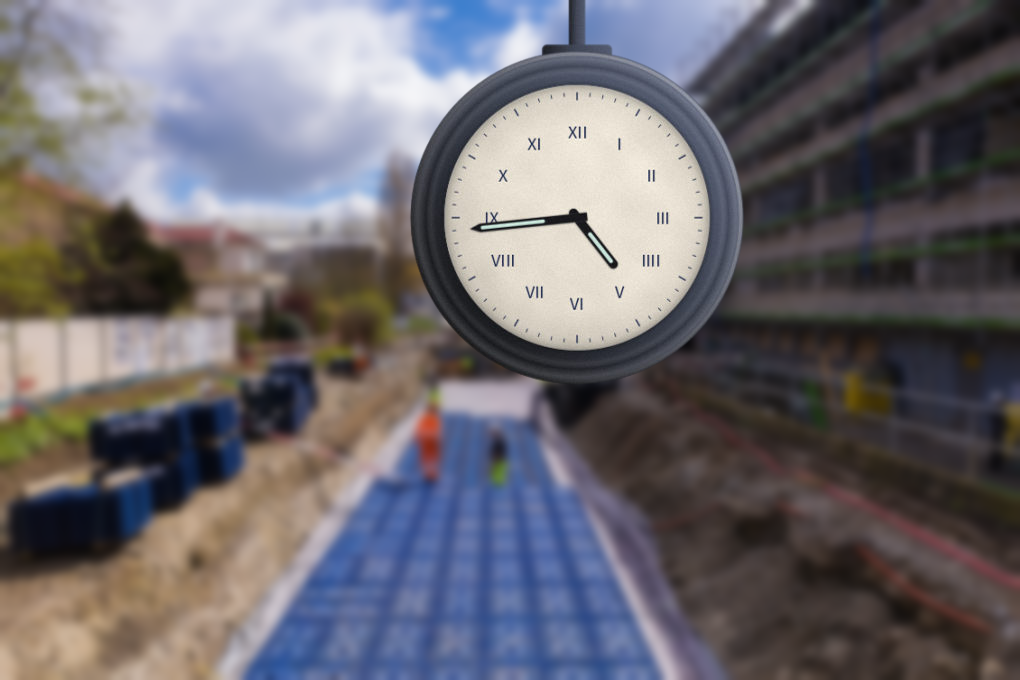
4:44
